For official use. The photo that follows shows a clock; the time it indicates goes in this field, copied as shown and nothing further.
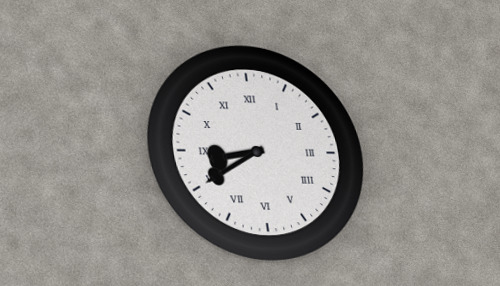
8:40
